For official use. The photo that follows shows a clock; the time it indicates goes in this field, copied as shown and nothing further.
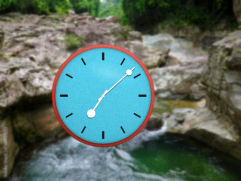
7:08
